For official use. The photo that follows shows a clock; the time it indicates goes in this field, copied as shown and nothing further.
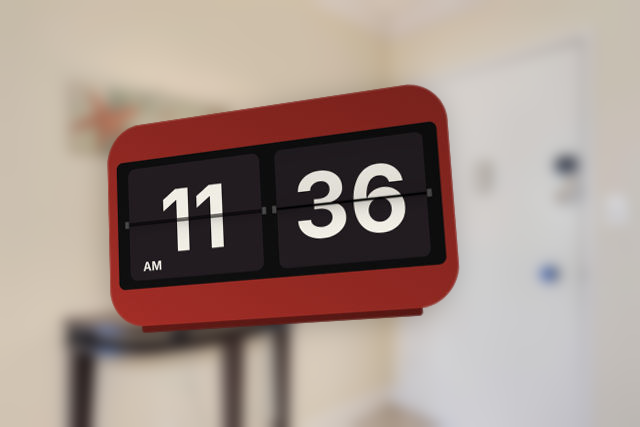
11:36
